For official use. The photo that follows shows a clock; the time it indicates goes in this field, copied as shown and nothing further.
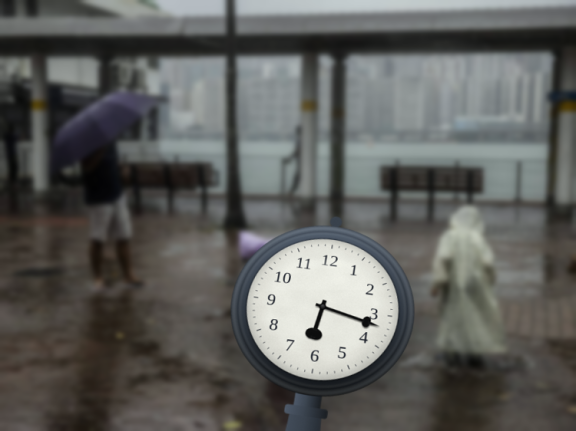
6:17
